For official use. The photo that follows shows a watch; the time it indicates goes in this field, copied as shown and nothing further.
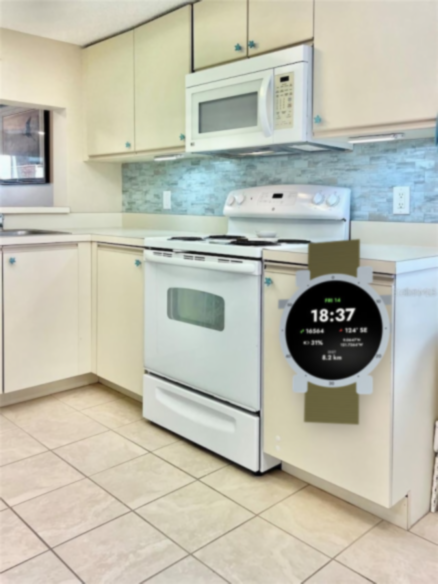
18:37
